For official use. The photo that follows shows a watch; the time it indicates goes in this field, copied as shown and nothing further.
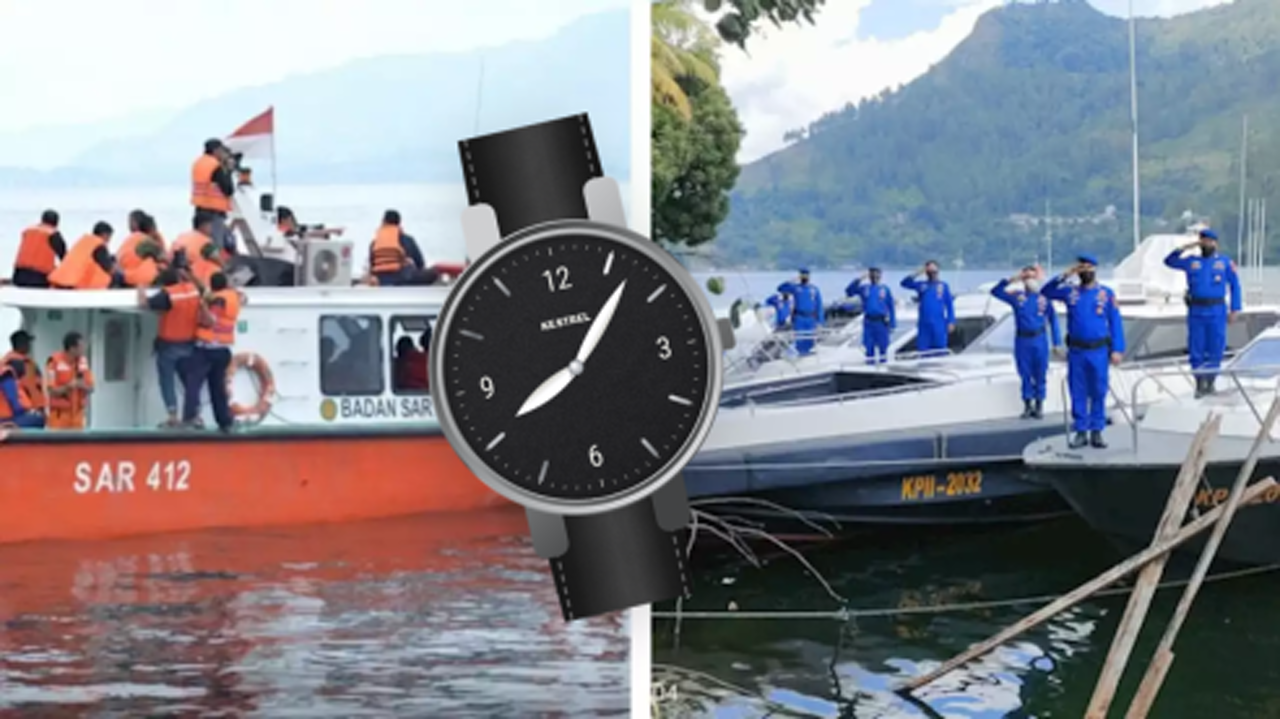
8:07
